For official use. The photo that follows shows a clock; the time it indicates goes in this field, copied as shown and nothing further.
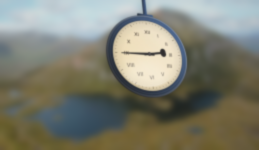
2:45
